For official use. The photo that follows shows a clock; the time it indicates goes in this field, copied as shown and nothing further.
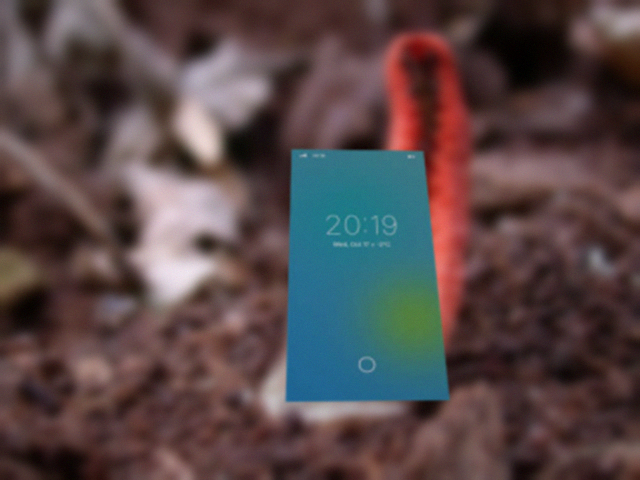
20:19
